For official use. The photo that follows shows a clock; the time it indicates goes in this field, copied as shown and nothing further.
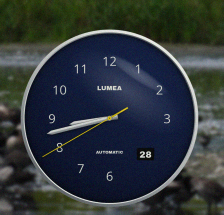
8:42:40
